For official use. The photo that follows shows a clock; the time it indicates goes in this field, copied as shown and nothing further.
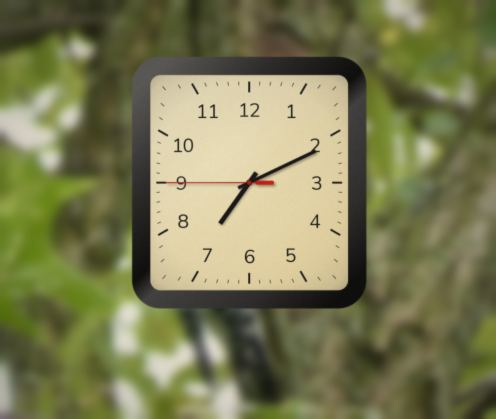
7:10:45
